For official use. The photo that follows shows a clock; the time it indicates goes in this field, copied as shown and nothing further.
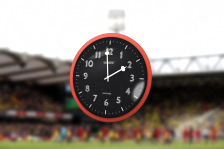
1:59
